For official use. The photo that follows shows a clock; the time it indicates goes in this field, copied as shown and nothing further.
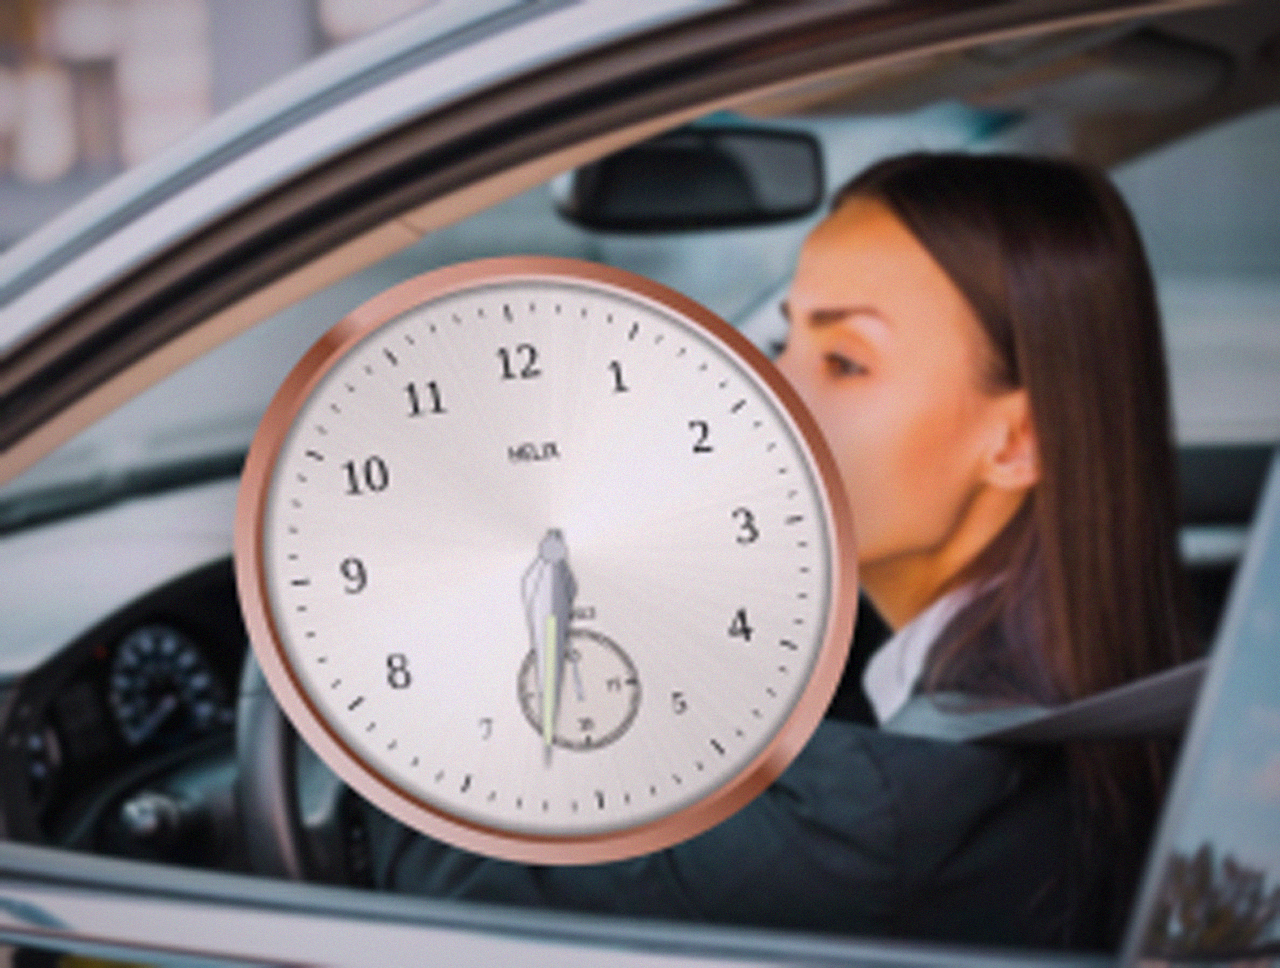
6:32
